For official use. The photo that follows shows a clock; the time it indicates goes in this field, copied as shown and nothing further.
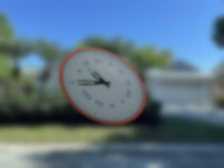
10:45
